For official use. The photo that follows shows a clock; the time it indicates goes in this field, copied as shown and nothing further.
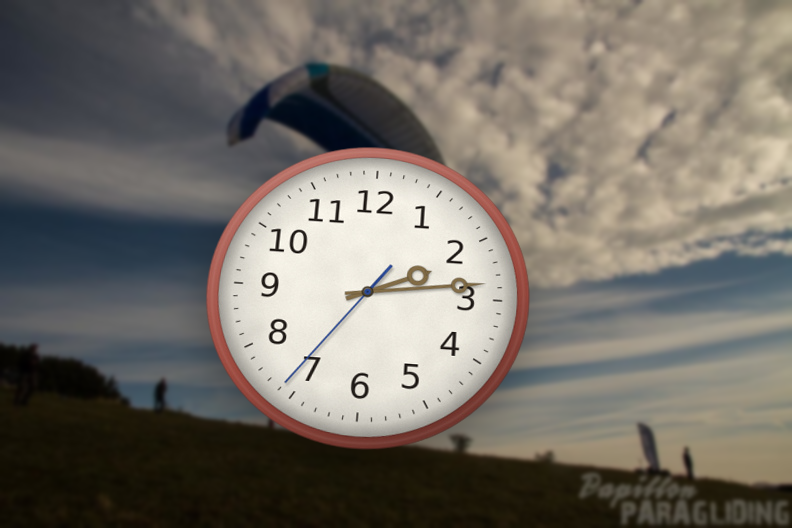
2:13:36
